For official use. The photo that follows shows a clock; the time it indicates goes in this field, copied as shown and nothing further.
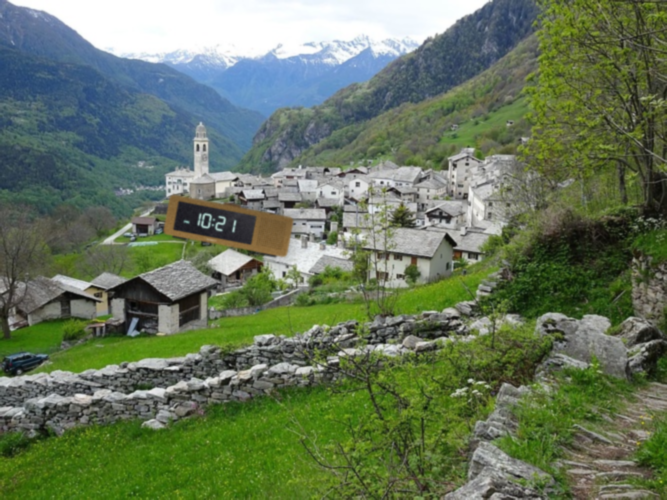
10:21
